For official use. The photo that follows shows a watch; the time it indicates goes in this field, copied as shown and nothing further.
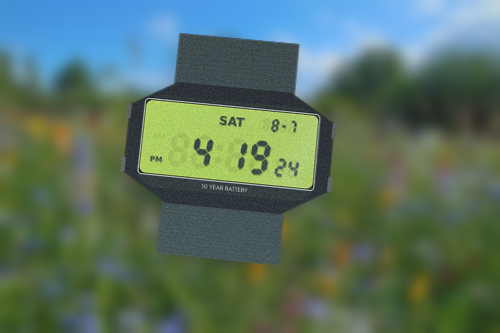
4:19:24
